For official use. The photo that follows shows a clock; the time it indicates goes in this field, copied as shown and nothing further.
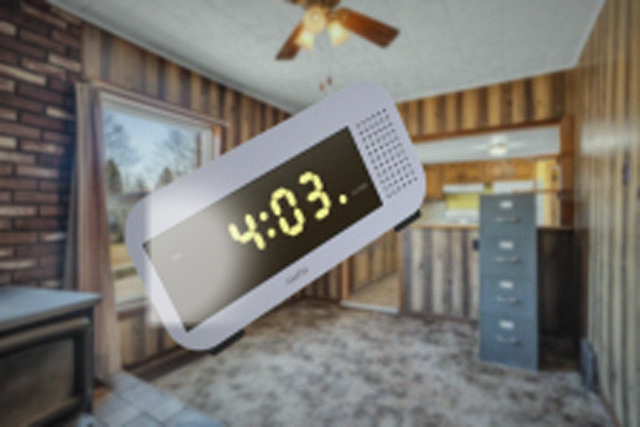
4:03
